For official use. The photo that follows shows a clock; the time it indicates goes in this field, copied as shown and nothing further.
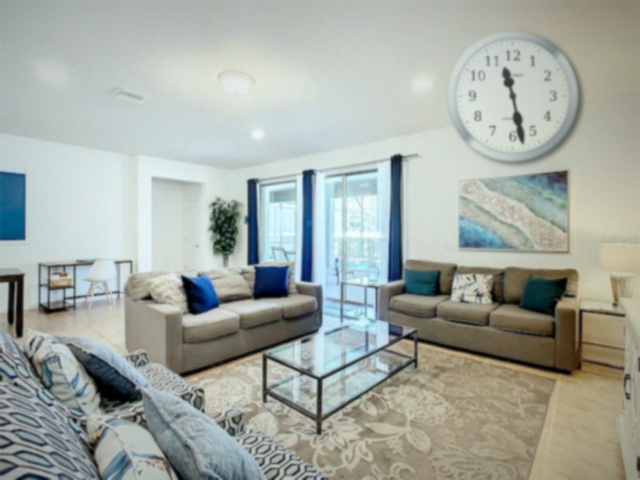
11:28
